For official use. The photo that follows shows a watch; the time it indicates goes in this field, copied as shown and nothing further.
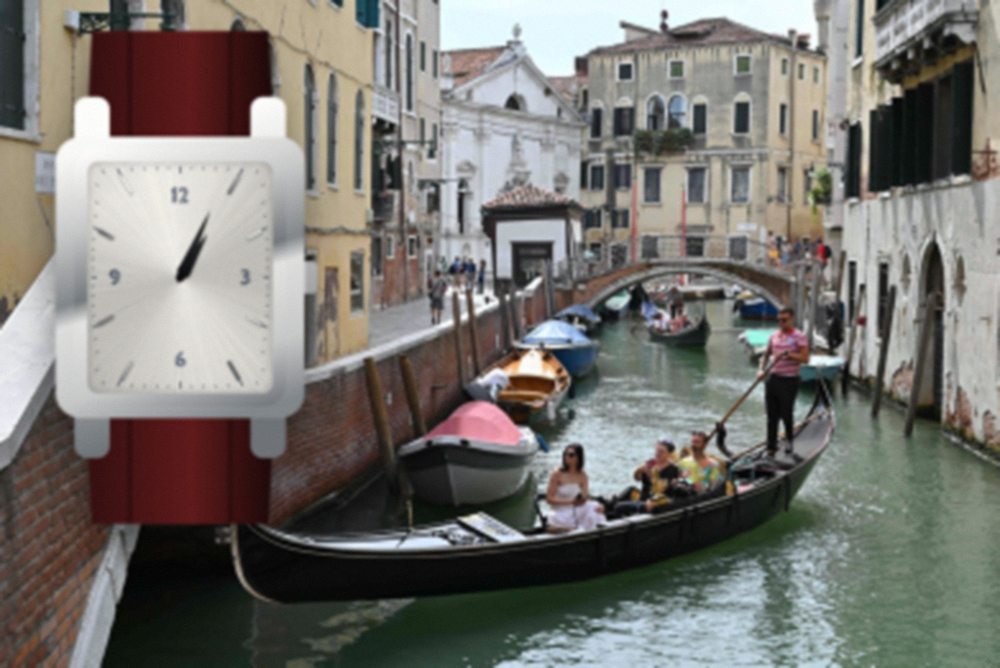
1:04
